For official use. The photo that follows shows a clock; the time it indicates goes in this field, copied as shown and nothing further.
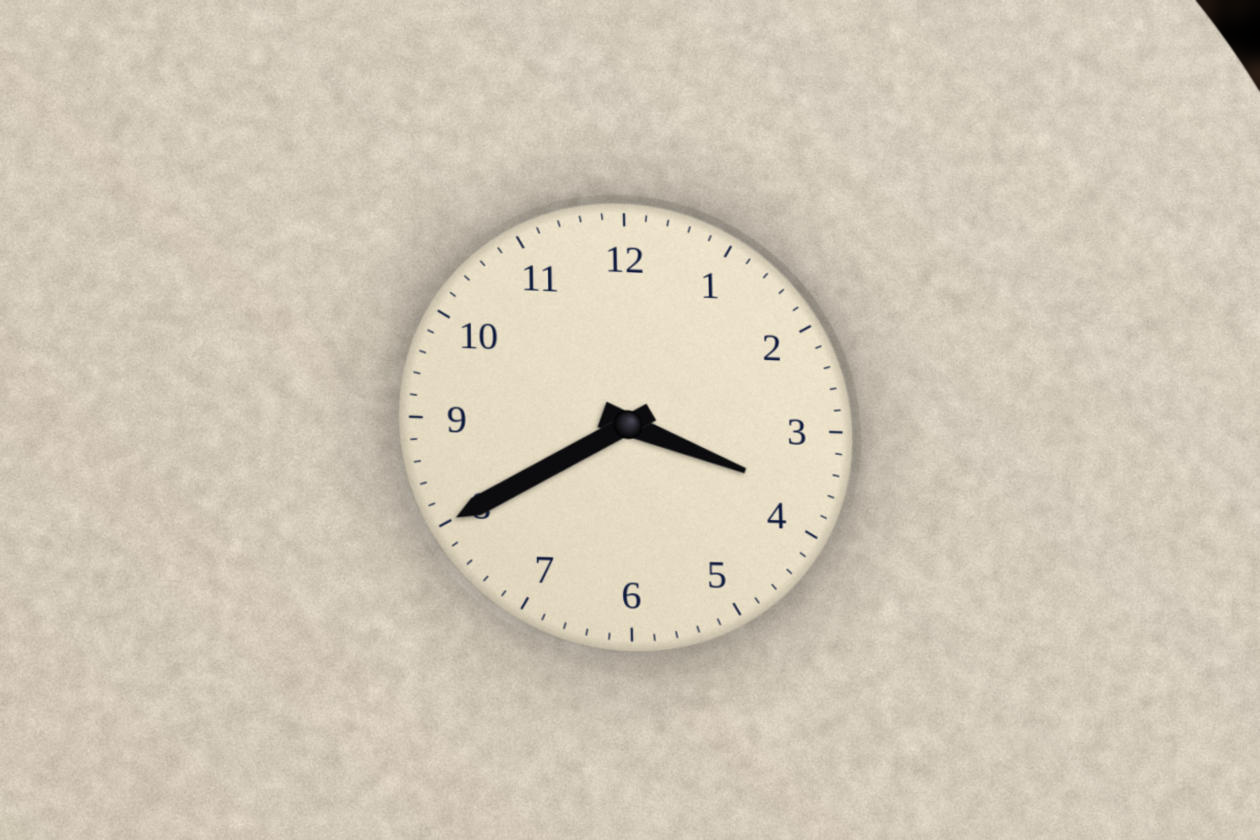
3:40
